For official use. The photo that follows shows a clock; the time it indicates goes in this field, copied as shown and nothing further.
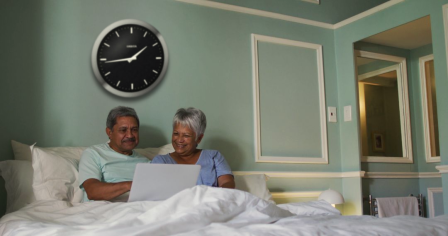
1:44
